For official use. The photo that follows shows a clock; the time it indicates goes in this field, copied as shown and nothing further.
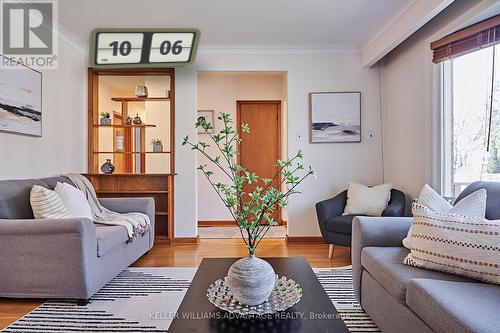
10:06
